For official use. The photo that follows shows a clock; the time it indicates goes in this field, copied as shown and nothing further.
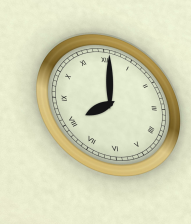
8:01
